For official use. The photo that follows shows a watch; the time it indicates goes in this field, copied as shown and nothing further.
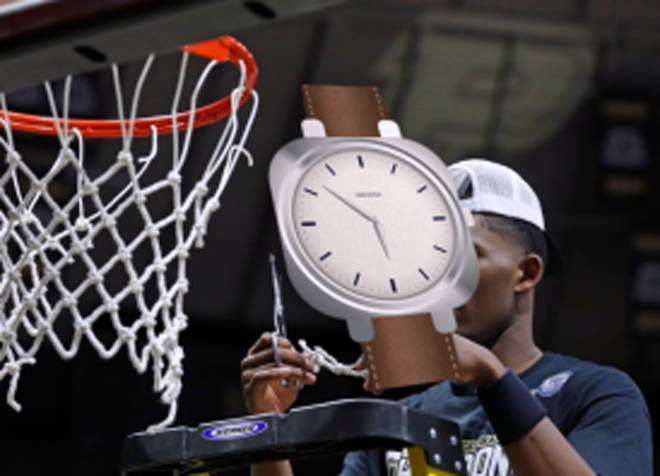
5:52
